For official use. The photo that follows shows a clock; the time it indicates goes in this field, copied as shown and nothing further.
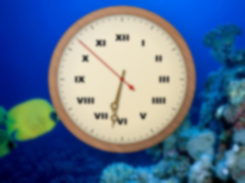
6:31:52
